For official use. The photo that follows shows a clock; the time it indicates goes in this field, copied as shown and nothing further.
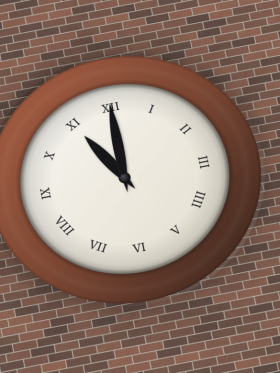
11:00
